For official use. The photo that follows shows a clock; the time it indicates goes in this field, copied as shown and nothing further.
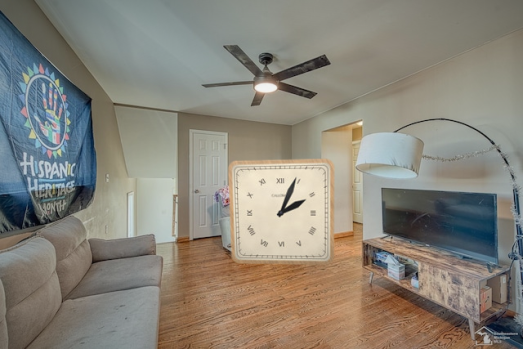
2:04
